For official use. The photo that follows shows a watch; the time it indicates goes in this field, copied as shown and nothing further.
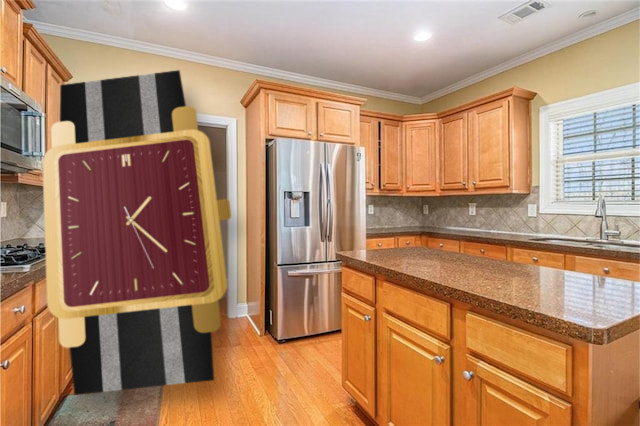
1:23:27
